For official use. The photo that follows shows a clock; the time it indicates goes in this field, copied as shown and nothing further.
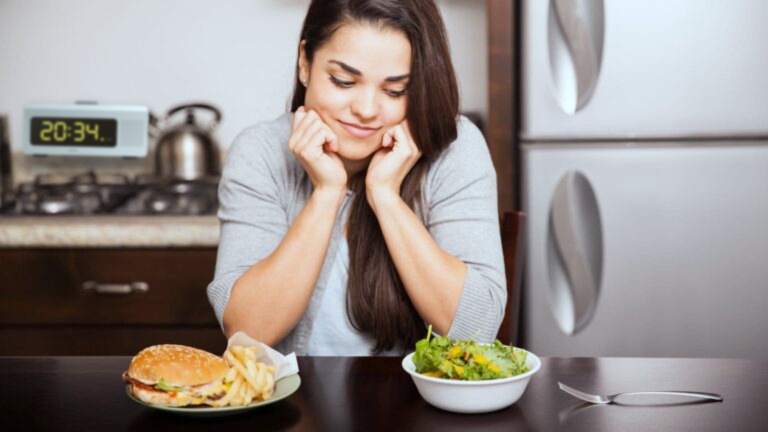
20:34
